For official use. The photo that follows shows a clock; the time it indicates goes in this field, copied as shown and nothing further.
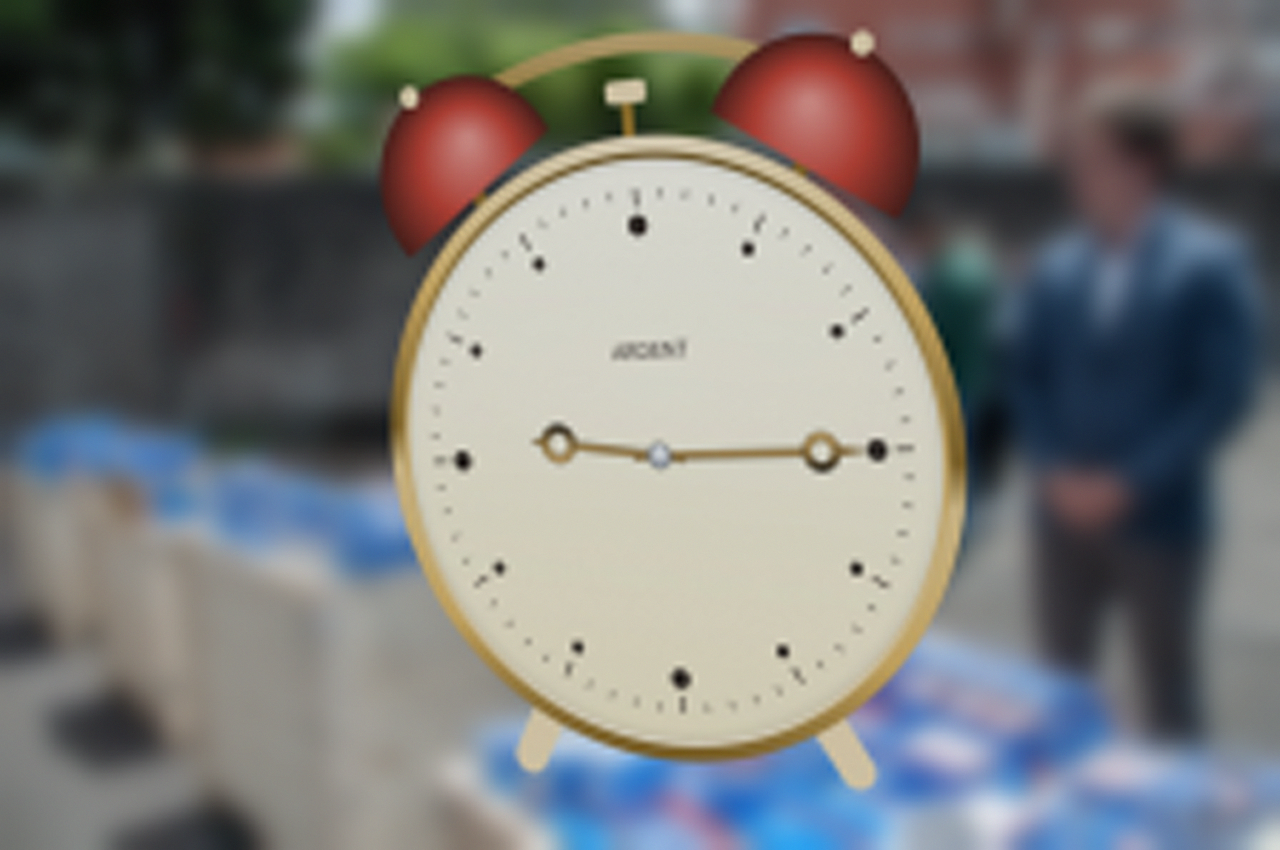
9:15
